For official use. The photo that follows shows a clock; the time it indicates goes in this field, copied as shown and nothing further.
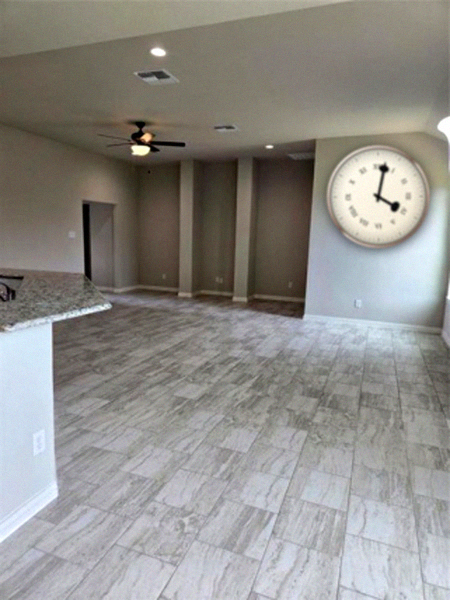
4:02
